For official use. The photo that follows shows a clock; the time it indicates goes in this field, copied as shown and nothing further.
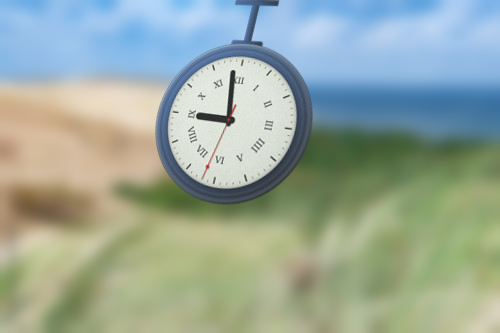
8:58:32
